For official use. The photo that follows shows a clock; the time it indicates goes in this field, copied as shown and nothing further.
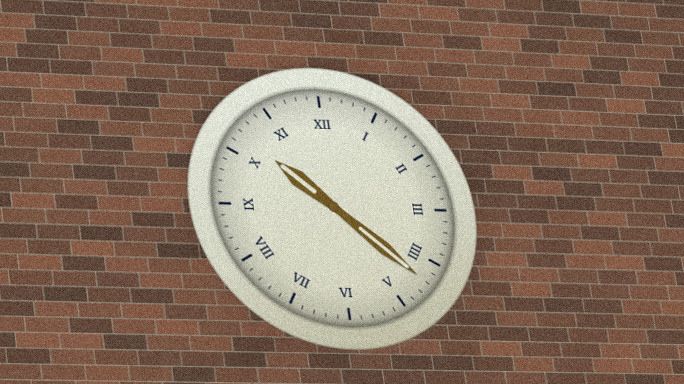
10:22
